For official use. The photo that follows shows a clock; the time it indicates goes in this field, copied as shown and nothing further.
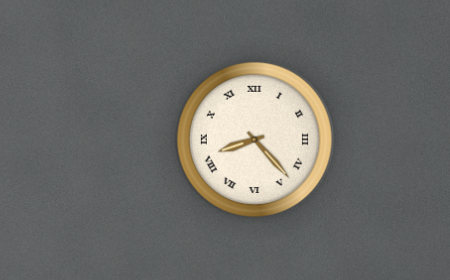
8:23
